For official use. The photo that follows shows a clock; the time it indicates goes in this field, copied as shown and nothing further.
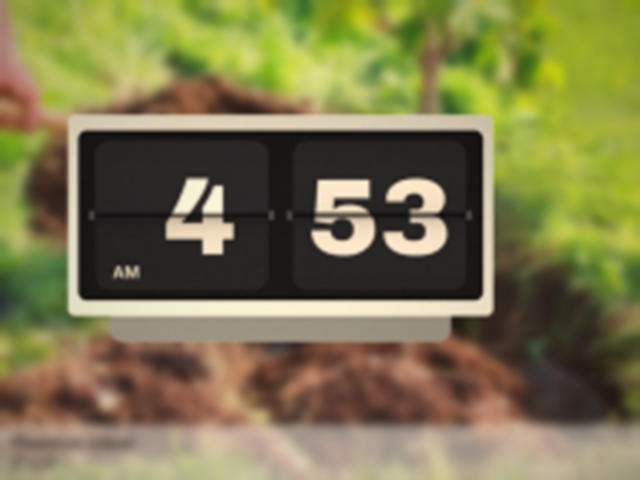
4:53
